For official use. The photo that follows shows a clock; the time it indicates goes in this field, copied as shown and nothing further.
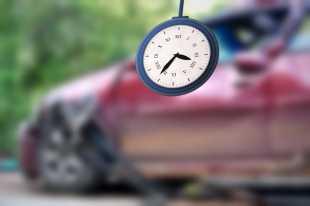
3:36
